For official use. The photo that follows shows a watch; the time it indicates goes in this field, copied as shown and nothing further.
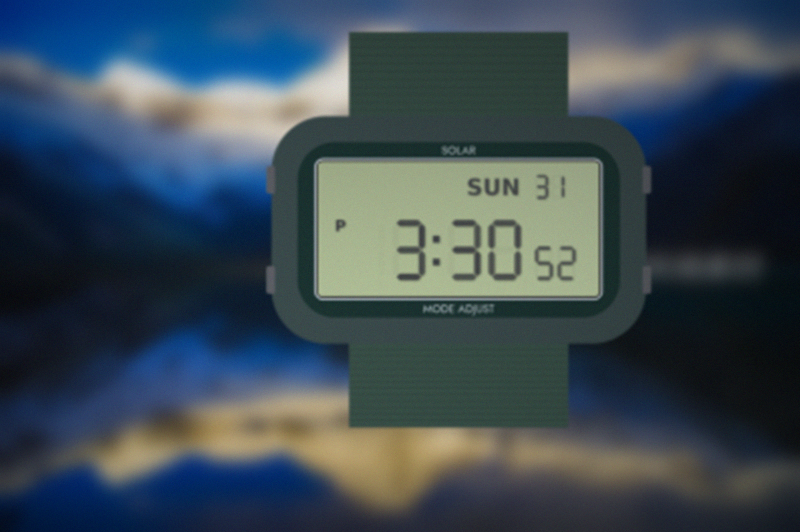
3:30:52
